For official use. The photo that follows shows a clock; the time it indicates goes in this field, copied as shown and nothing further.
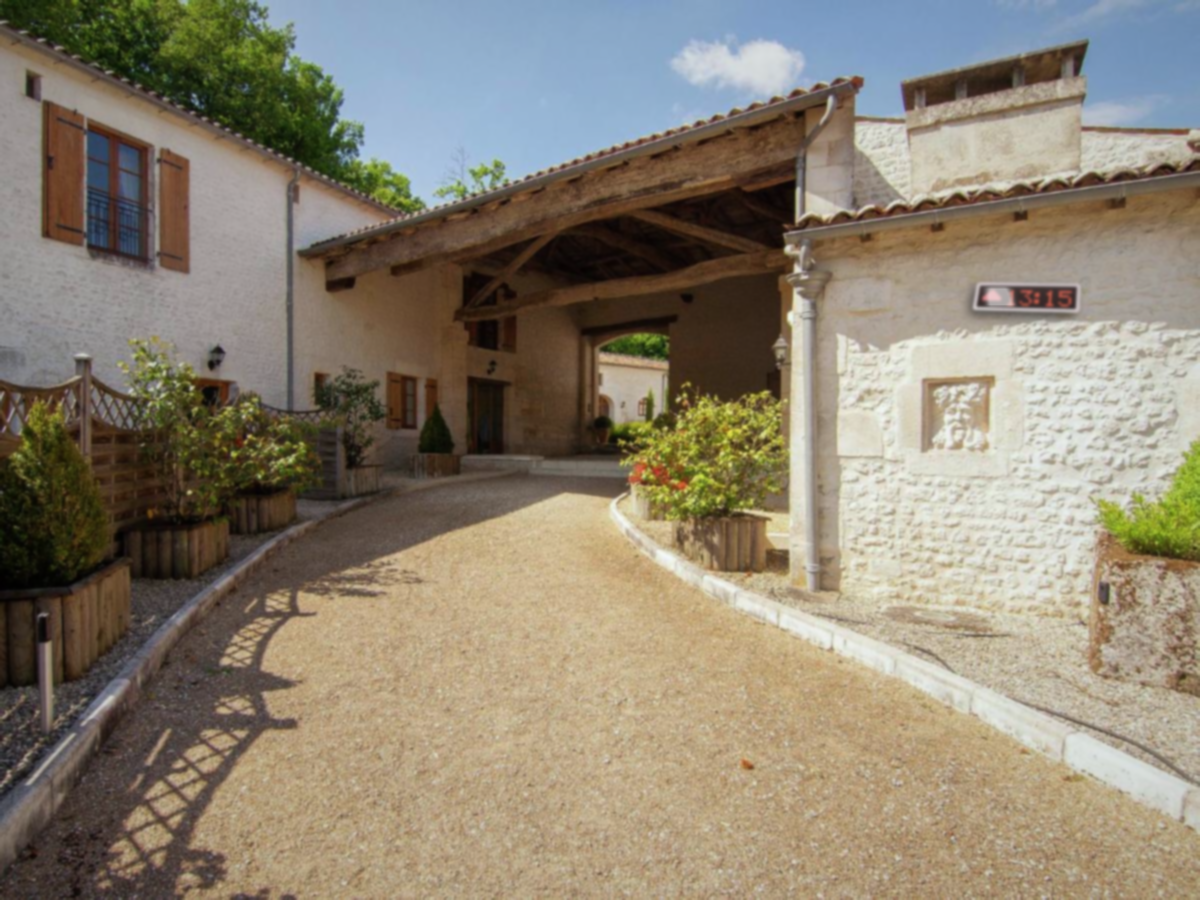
13:15
